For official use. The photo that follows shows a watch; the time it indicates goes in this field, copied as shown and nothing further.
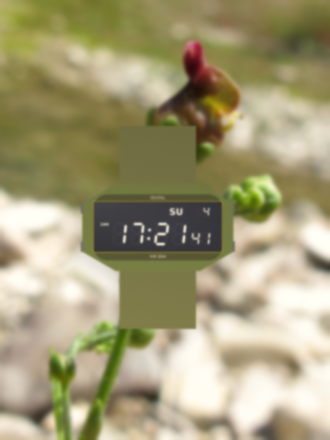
17:21:41
